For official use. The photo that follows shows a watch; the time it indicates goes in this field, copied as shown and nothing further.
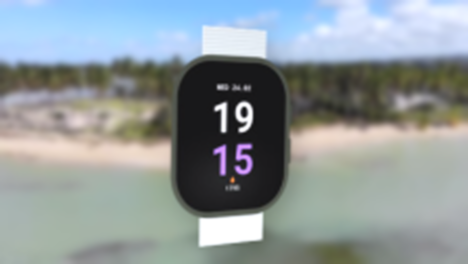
19:15
